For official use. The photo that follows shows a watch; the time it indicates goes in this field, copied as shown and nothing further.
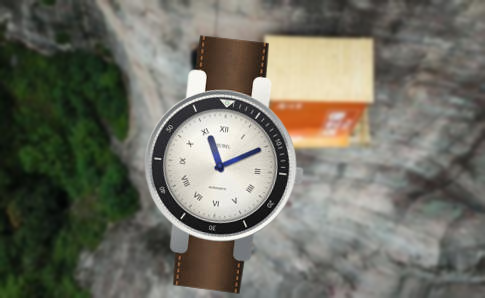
11:10
